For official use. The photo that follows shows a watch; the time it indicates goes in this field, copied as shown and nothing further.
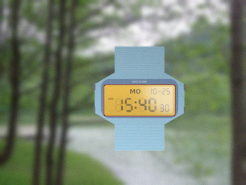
15:40:30
